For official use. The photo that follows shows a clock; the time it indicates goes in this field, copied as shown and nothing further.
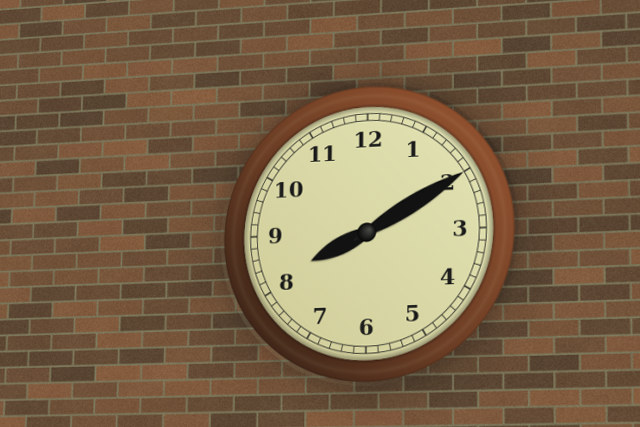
8:10
